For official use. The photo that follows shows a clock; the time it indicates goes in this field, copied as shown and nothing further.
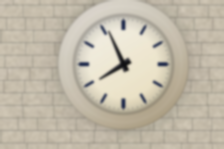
7:56
